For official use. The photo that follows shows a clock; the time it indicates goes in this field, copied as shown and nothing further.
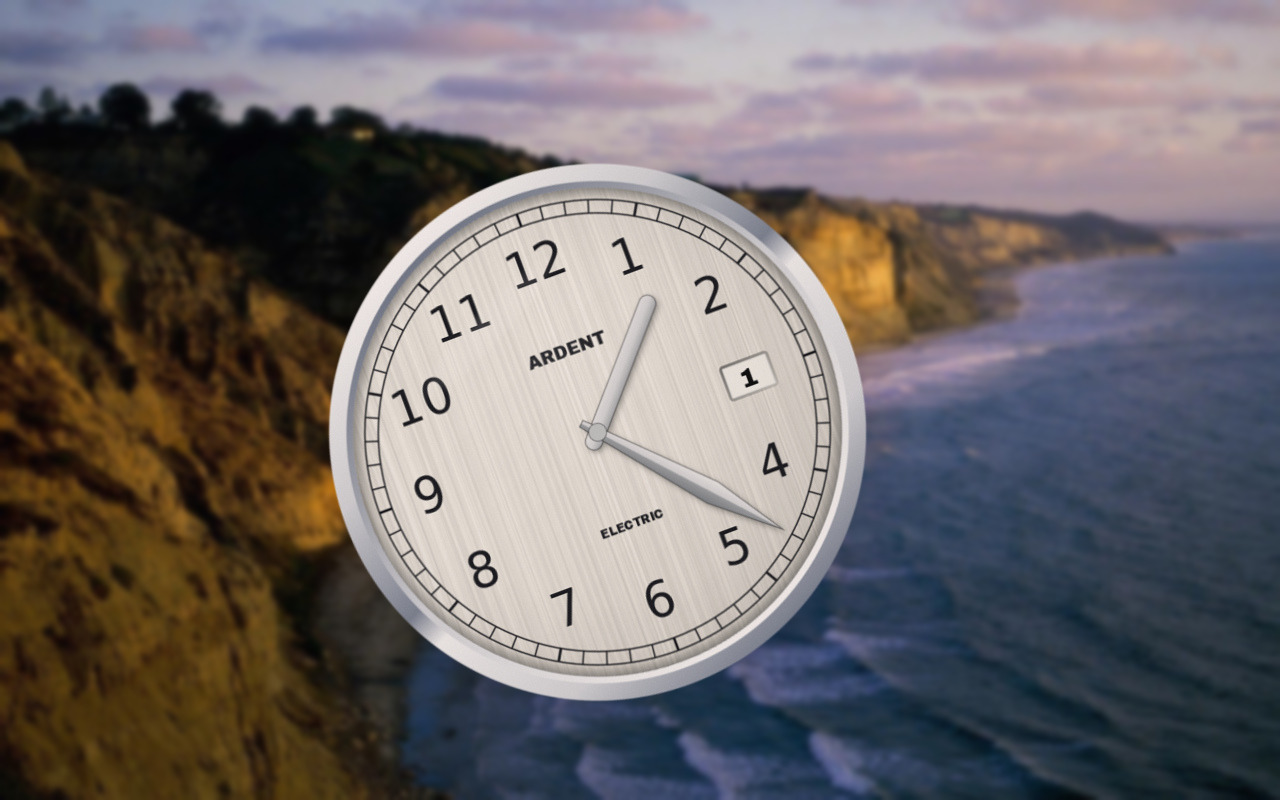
1:23
